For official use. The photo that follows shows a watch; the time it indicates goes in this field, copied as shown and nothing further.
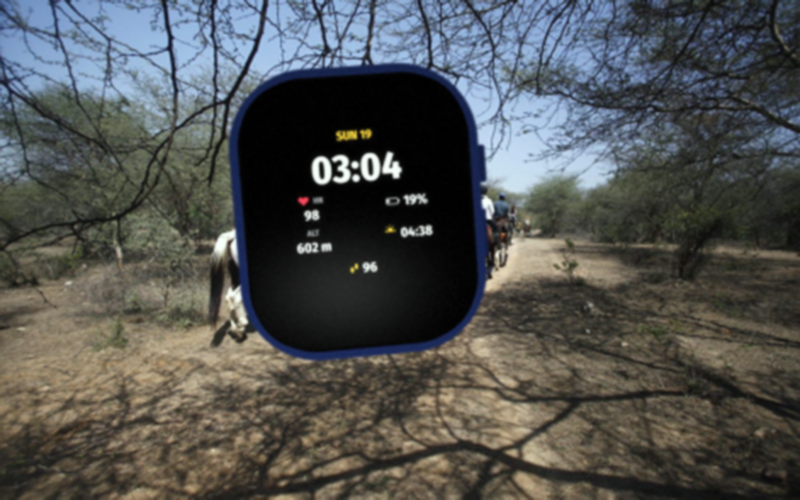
3:04
